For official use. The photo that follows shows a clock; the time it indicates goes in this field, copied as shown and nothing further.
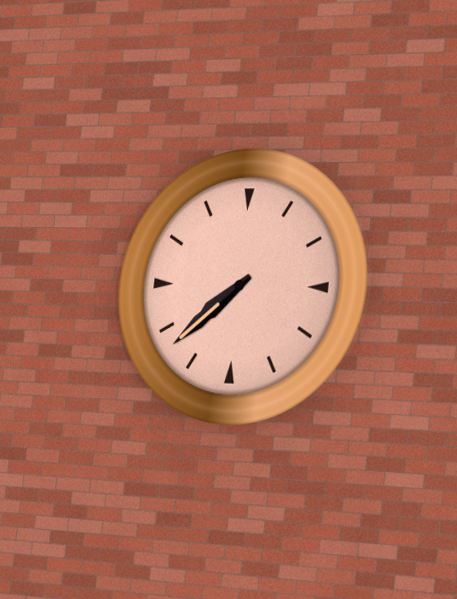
7:38
